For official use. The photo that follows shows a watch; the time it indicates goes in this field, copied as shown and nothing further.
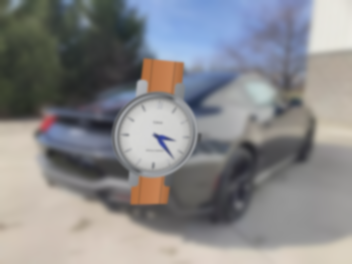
3:23
